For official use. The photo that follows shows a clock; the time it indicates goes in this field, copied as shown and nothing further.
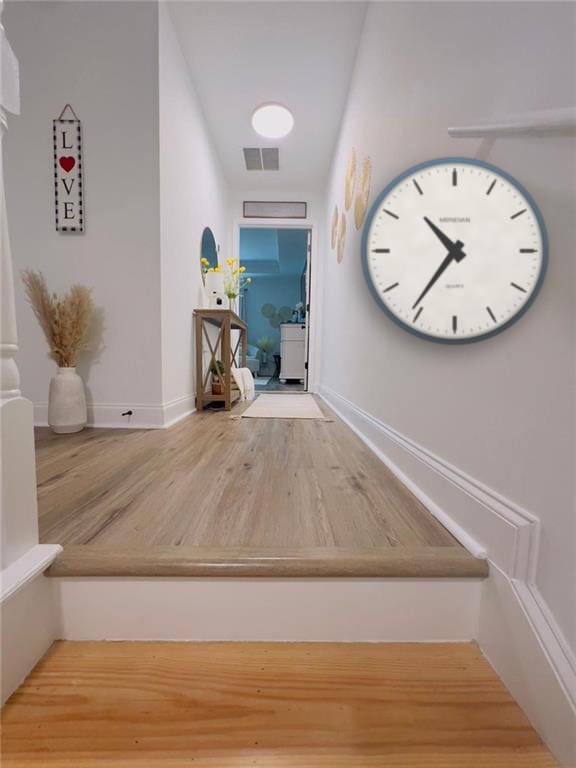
10:36
